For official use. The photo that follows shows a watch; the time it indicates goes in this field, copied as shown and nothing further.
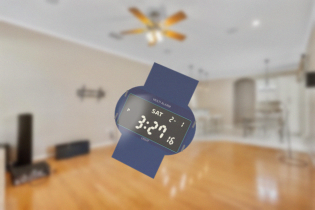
3:27:16
